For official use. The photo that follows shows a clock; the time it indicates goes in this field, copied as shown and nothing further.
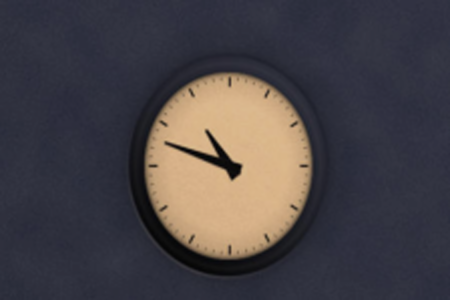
10:48
